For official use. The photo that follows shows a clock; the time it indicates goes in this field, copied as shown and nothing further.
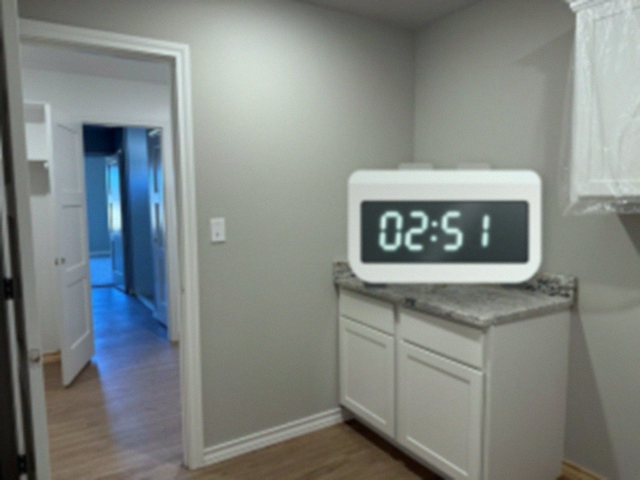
2:51
